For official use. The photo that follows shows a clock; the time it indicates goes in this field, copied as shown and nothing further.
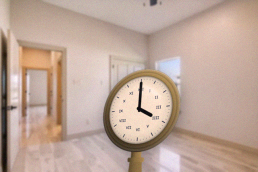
4:00
